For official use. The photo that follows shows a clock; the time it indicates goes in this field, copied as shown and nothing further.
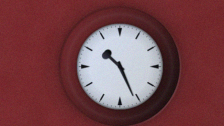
10:26
